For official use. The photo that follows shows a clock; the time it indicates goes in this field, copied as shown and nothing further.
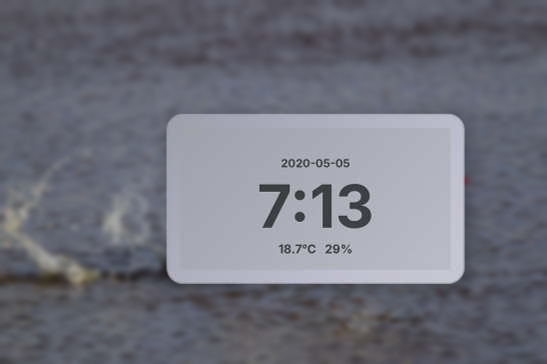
7:13
